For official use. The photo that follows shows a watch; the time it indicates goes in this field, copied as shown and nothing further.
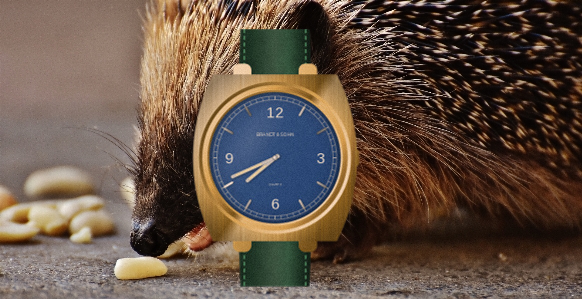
7:41
